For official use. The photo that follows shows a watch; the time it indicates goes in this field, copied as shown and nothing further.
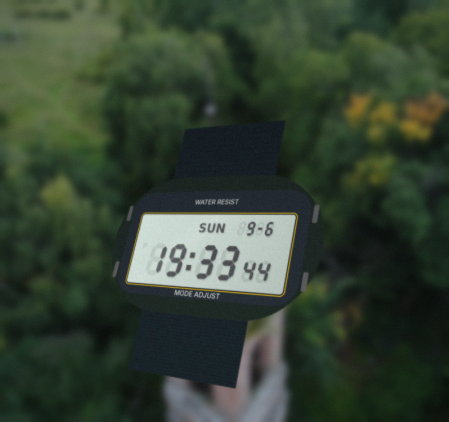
19:33:44
